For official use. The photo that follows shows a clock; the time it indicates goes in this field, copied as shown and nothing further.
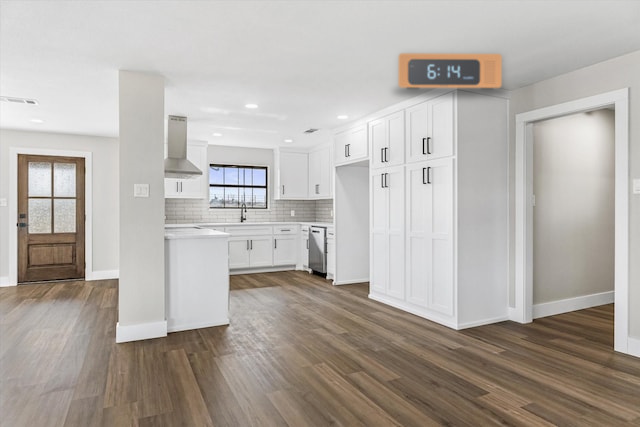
6:14
